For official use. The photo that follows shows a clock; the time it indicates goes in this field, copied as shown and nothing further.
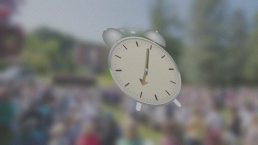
7:04
